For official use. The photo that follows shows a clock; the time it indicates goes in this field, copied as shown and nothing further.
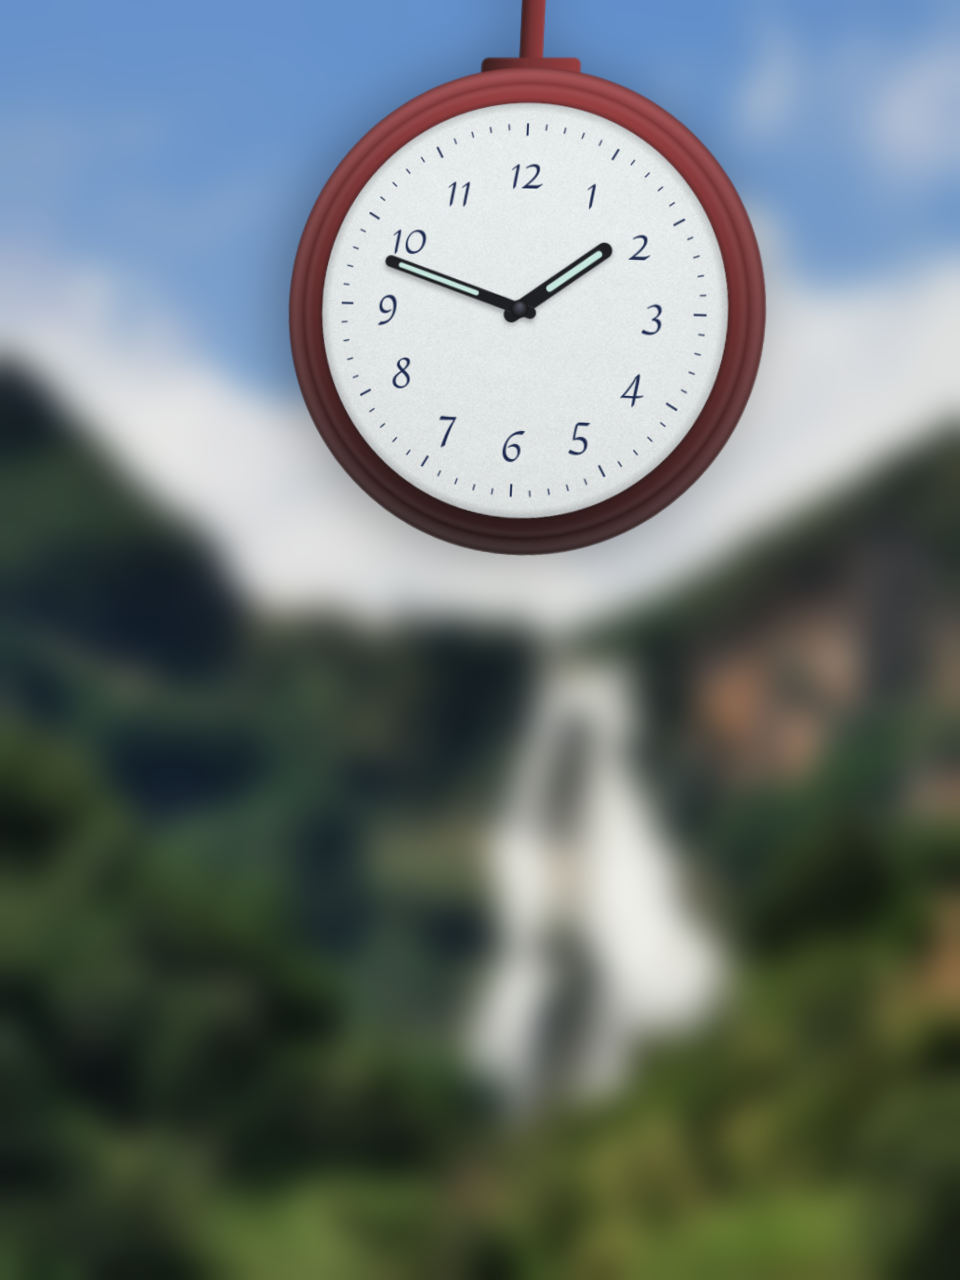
1:48
